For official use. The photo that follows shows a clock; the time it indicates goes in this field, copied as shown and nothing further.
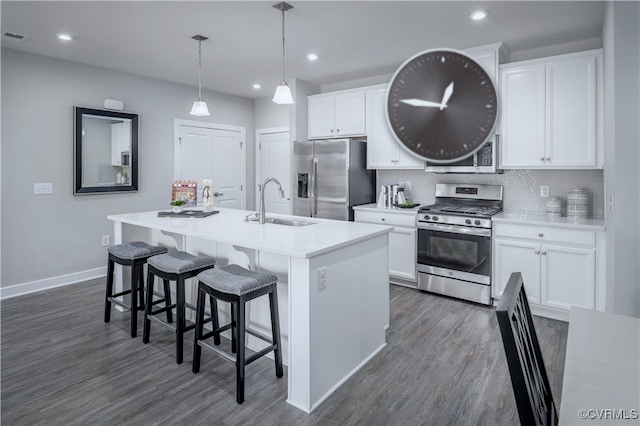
12:46
